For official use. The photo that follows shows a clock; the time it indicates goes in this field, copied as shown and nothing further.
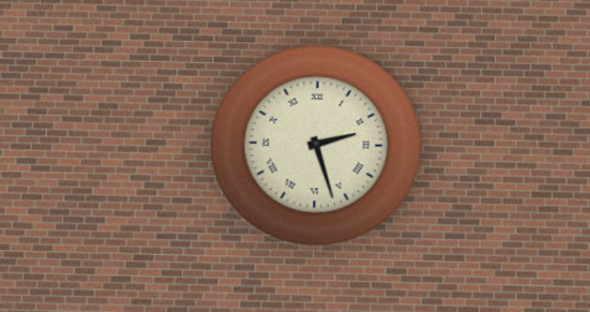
2:27
